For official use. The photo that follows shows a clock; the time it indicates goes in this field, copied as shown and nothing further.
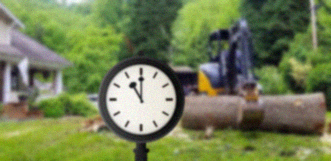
11:00
